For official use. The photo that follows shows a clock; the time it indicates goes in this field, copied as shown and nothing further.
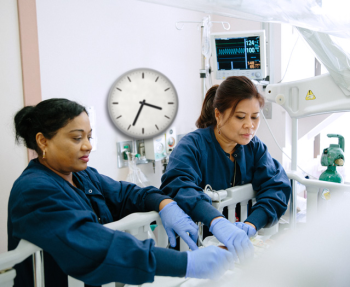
3:34
